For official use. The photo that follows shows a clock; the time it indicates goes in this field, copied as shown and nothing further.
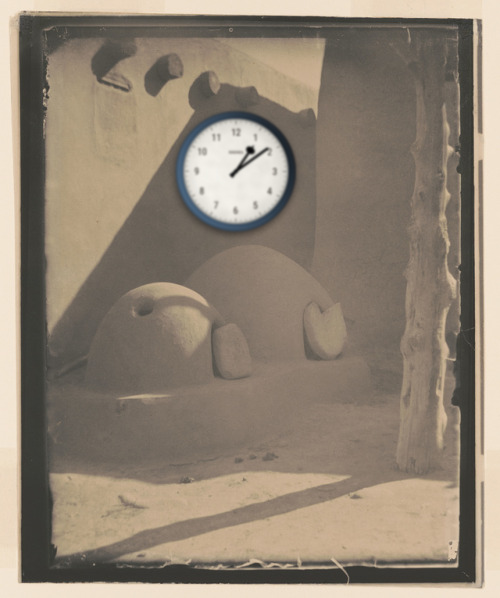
1:09
